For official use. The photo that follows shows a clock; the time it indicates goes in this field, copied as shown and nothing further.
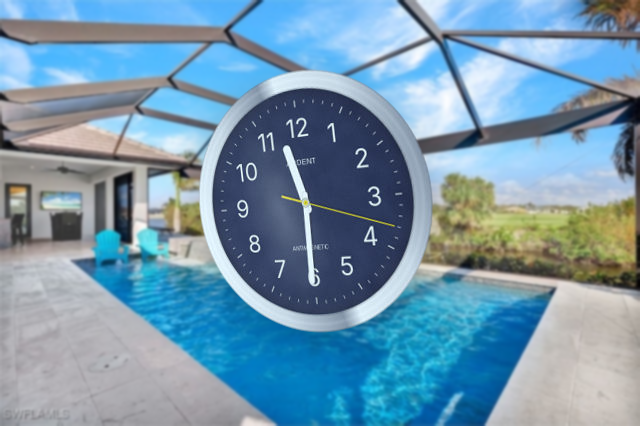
11:30:18
